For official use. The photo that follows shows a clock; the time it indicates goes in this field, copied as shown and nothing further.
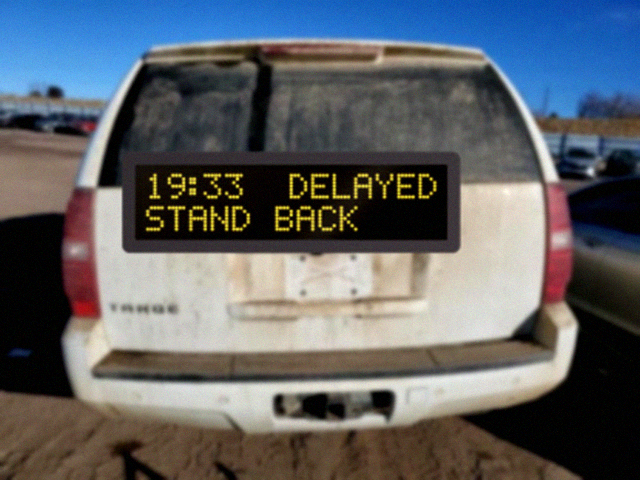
19:33
